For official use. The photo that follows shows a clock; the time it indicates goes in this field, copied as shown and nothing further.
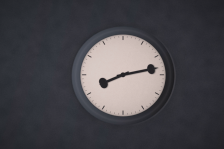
8:13
